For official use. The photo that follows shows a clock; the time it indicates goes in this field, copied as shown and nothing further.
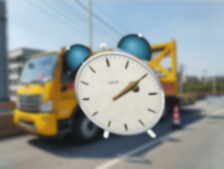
2:10
